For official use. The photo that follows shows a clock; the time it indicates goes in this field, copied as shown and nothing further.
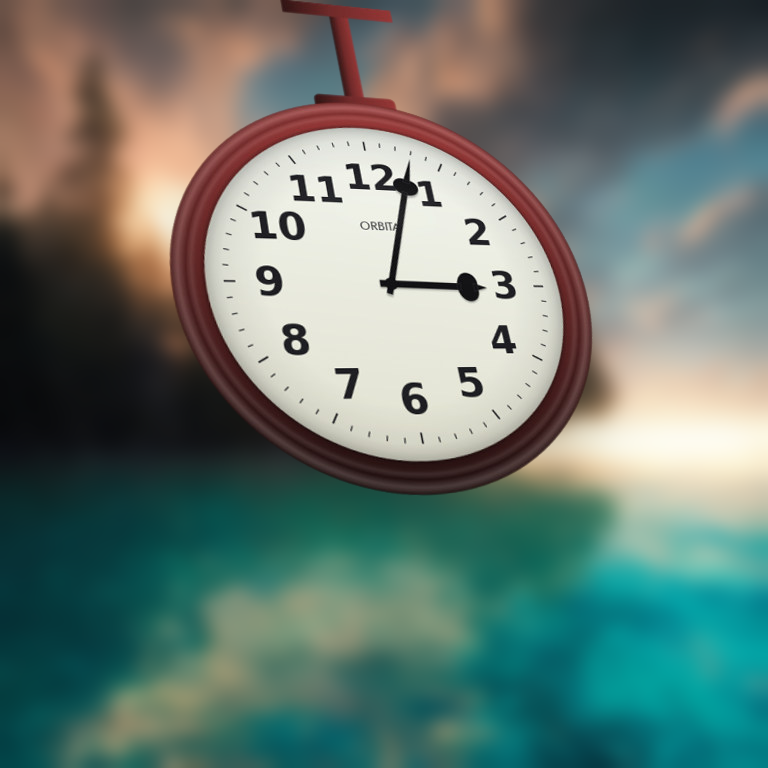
3:03
